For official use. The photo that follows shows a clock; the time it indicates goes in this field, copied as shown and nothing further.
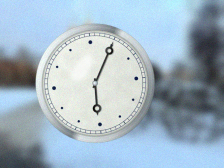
6:05
